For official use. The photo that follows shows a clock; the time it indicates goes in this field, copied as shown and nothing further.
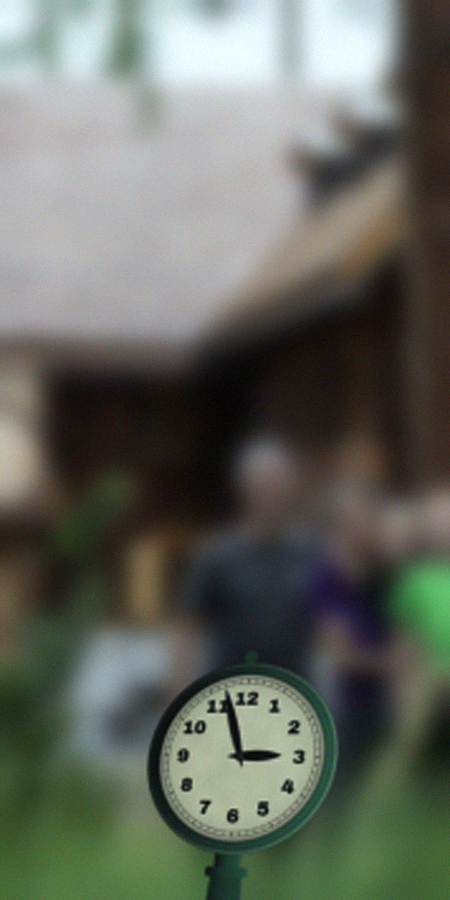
2:57
